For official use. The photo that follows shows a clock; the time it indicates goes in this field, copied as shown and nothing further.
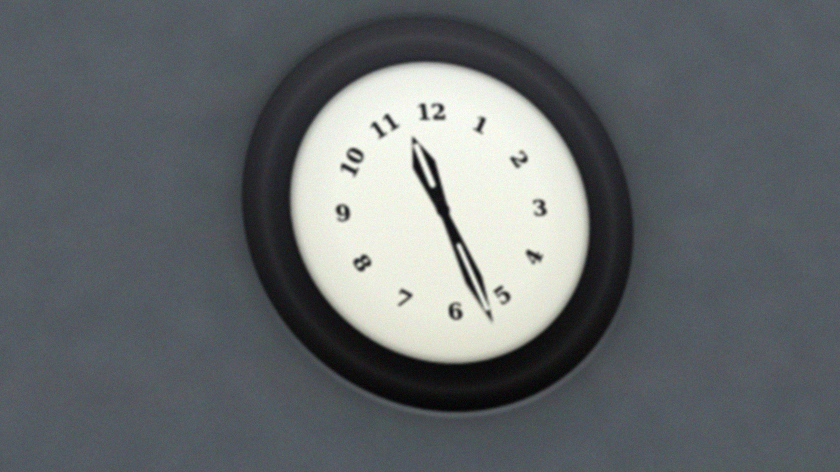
11:27
